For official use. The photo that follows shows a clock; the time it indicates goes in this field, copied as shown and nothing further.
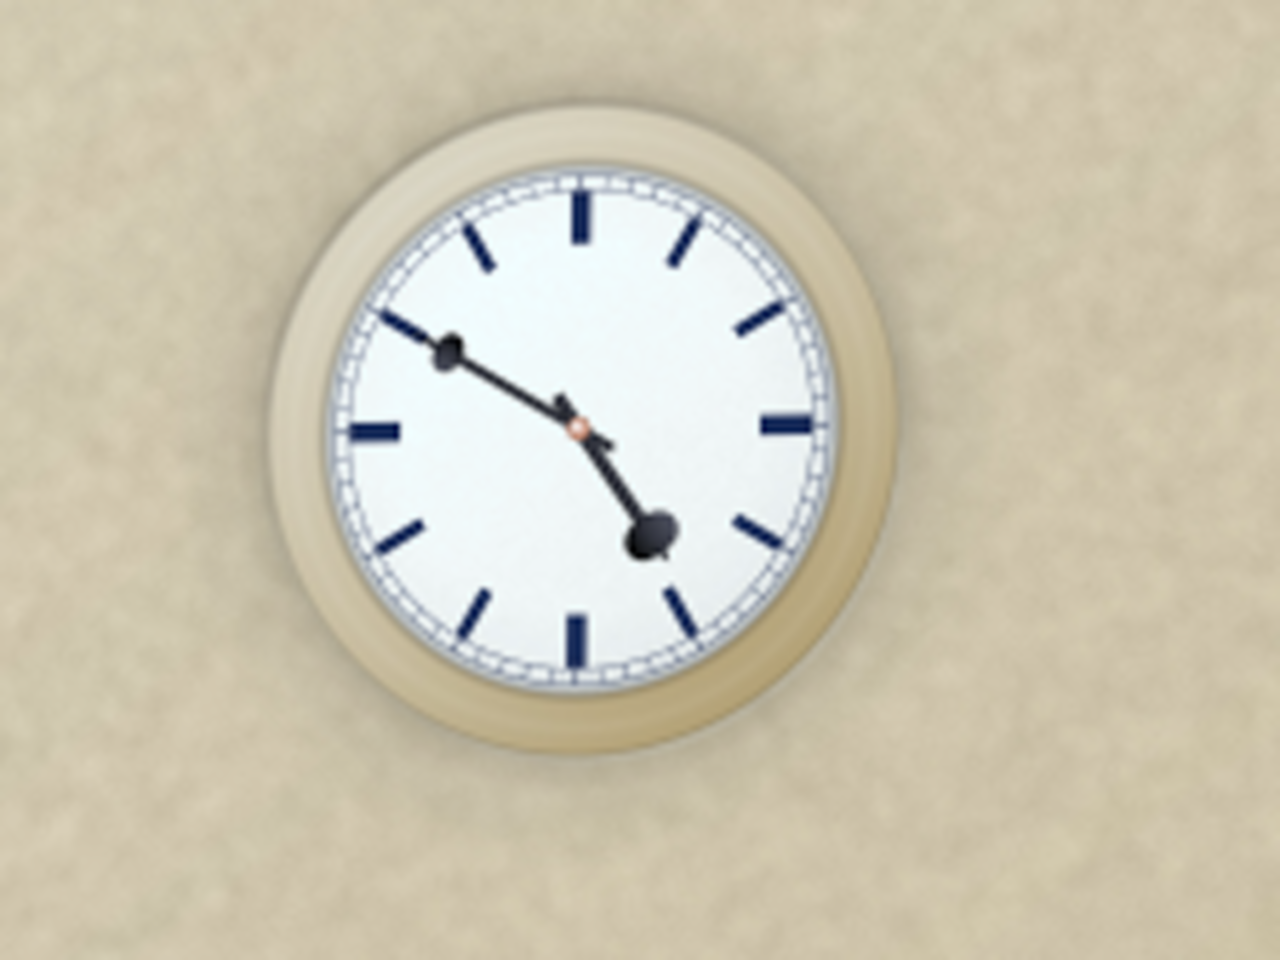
4:50
